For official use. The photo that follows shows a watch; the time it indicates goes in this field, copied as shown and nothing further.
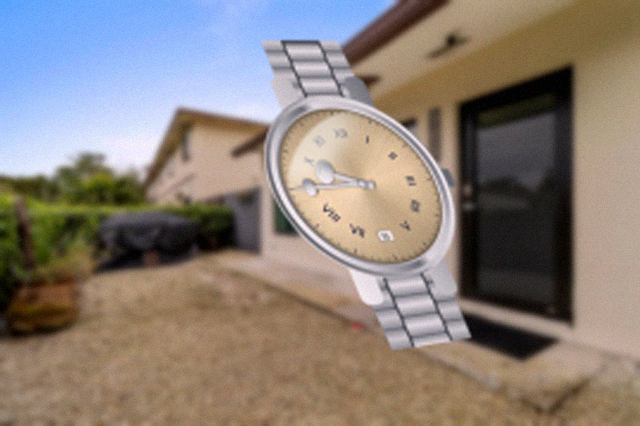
9:45
